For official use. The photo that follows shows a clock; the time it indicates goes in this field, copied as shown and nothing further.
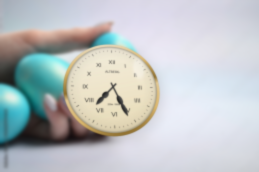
7:26
